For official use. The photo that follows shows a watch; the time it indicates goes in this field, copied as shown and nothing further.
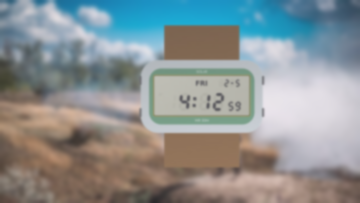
4:12
